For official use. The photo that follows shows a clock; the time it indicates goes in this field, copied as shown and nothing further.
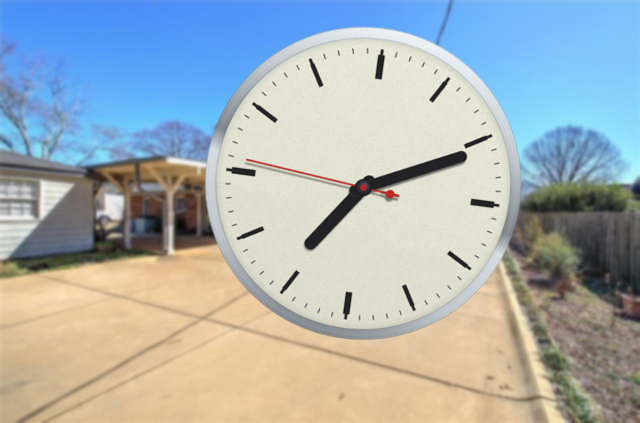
7:10:46
